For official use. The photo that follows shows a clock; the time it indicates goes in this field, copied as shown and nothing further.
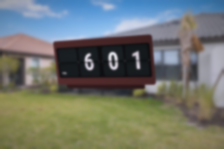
6:01
